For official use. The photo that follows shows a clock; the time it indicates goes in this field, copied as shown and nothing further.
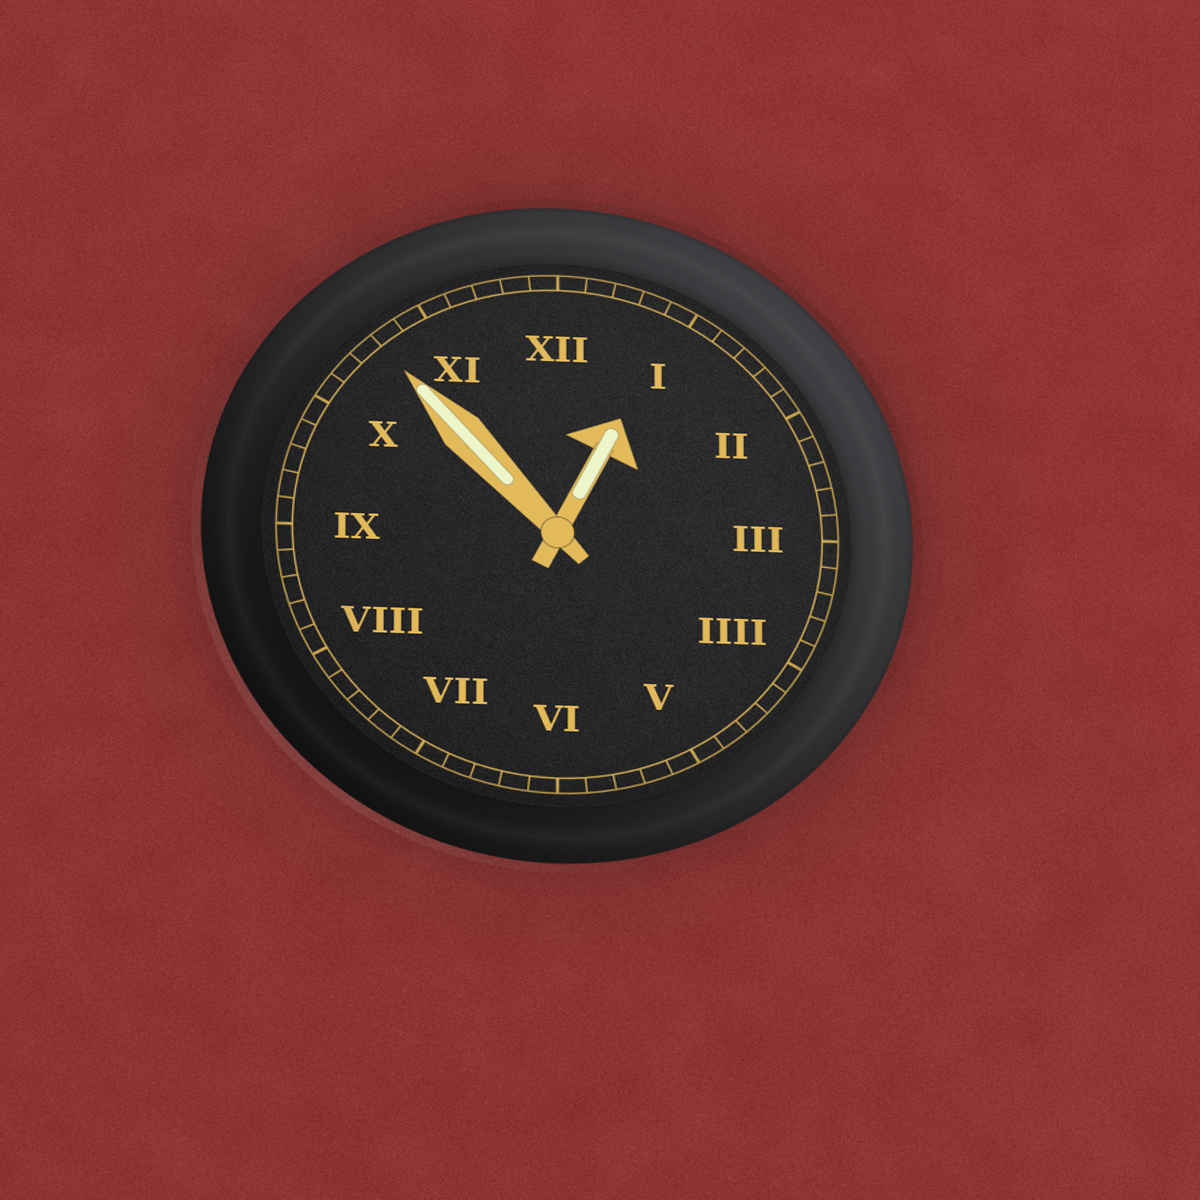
12:53
